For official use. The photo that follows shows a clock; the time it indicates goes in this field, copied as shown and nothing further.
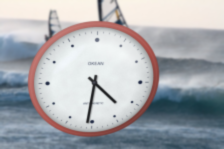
4:31
